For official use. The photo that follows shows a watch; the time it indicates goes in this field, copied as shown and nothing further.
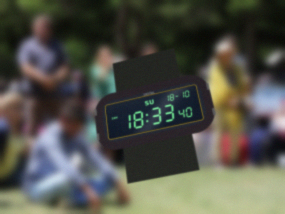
18:33:40
